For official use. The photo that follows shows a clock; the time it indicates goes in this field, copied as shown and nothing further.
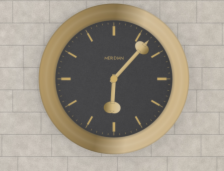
6:07
